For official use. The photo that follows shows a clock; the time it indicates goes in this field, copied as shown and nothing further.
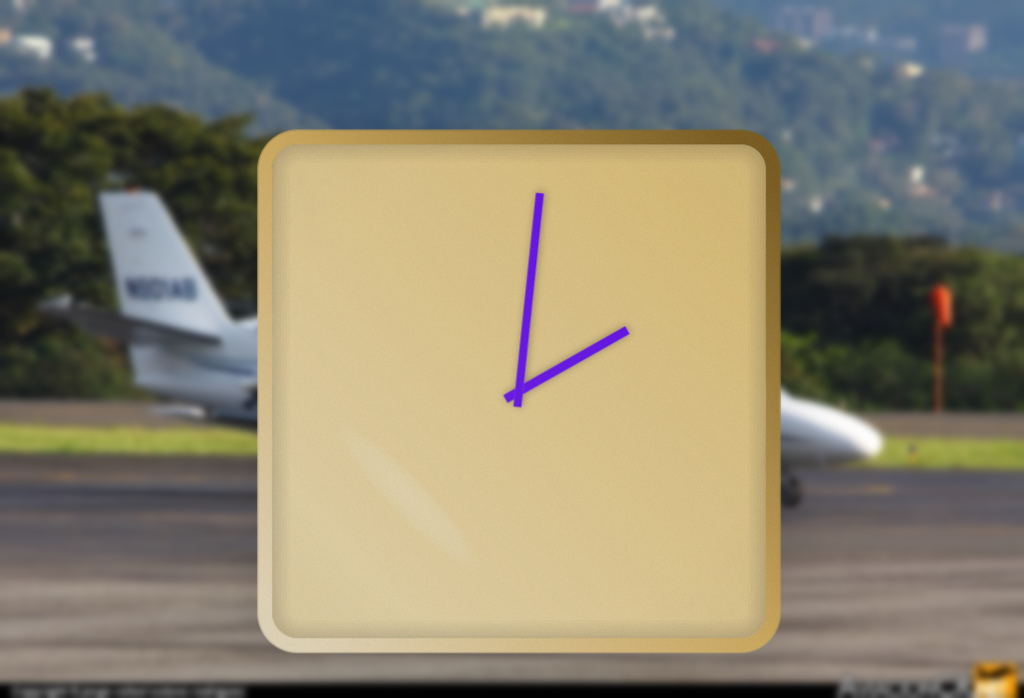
2:01
